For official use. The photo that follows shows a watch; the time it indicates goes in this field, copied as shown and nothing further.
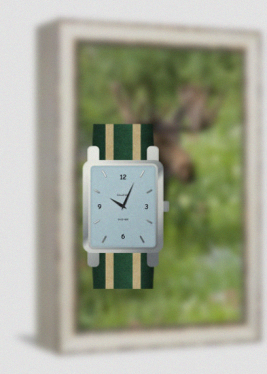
10:04
